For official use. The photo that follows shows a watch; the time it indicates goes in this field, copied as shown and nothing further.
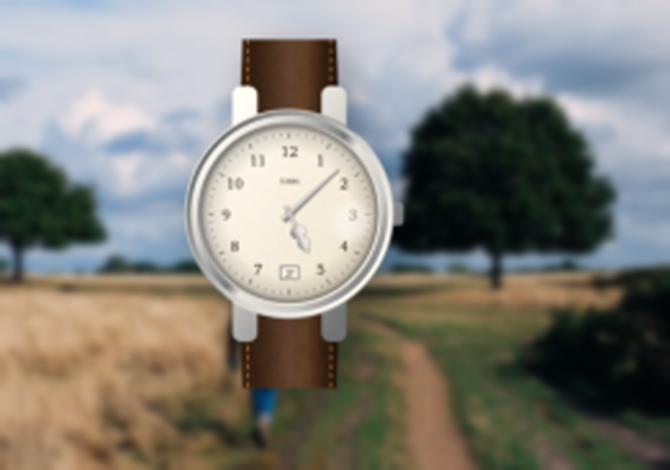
5:08
